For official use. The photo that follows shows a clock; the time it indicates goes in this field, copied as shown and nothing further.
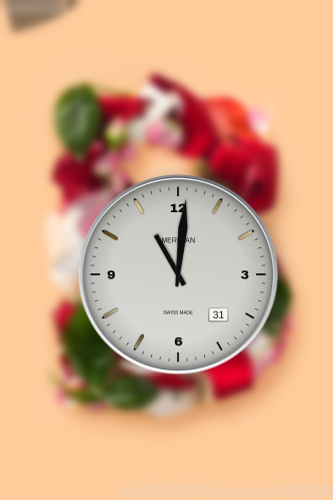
11:01
